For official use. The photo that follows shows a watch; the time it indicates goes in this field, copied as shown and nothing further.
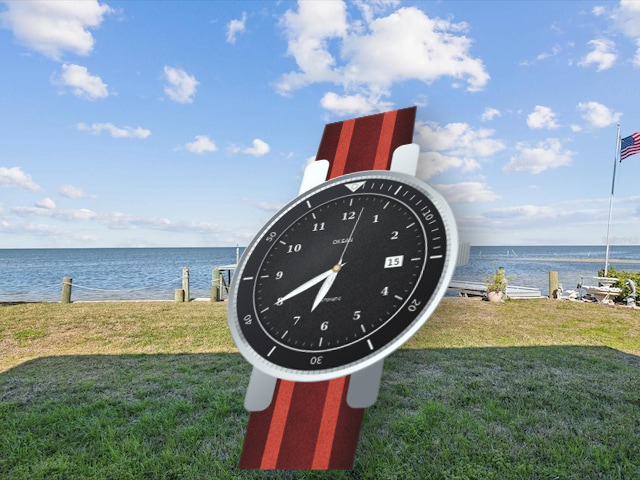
6:40:02
